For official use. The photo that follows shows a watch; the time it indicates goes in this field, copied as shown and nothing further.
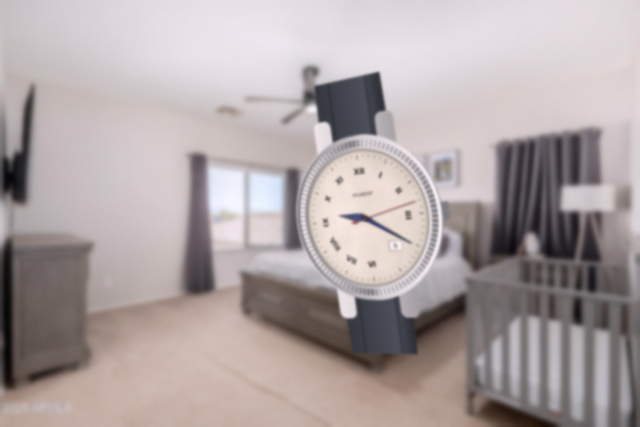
9:20:13
